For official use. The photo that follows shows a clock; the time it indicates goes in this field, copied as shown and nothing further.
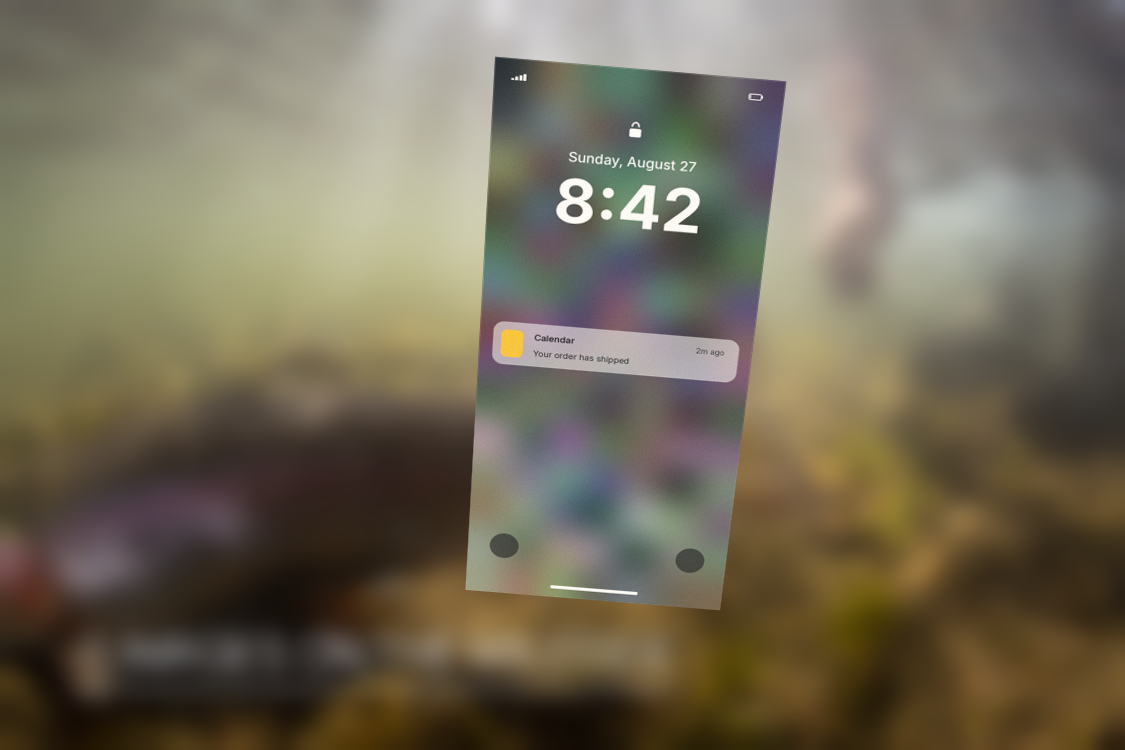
8:42
